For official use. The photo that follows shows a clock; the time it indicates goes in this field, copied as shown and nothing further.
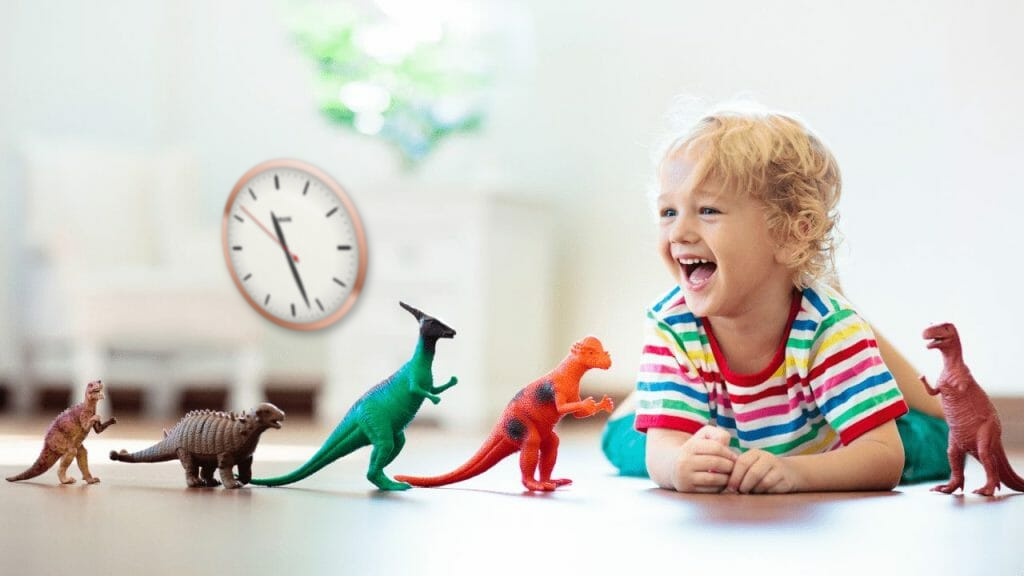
11:26:52
